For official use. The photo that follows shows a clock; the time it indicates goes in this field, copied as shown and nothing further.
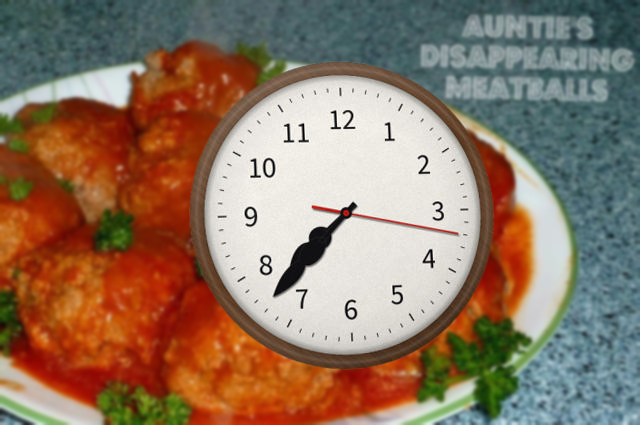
7:37:17
